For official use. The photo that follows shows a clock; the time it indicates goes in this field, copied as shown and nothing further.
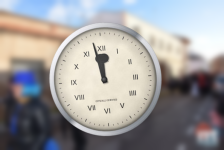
11:58
